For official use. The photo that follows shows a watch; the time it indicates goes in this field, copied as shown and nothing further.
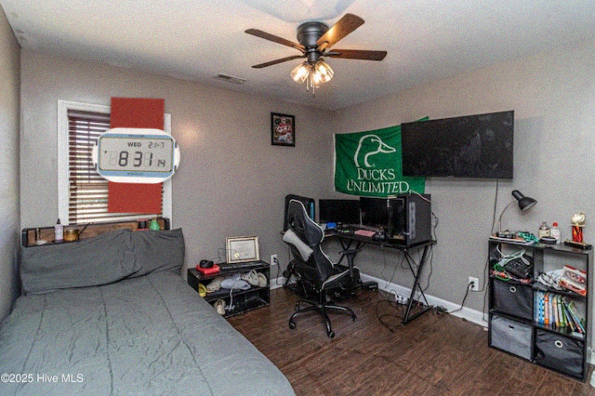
8:31:14
